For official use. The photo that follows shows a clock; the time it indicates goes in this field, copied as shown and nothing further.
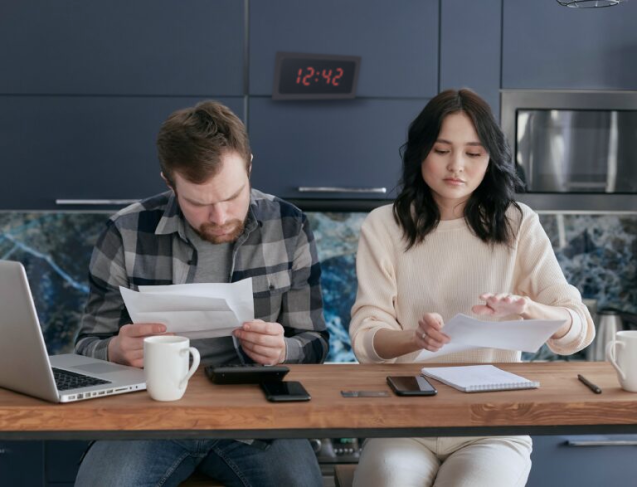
12:42
